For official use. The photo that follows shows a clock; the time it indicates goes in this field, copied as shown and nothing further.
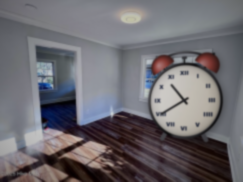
10:40
